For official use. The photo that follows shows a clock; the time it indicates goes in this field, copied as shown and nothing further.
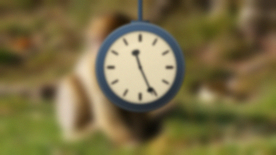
11:26
